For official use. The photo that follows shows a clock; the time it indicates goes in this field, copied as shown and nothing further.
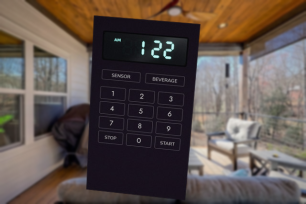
1:22
